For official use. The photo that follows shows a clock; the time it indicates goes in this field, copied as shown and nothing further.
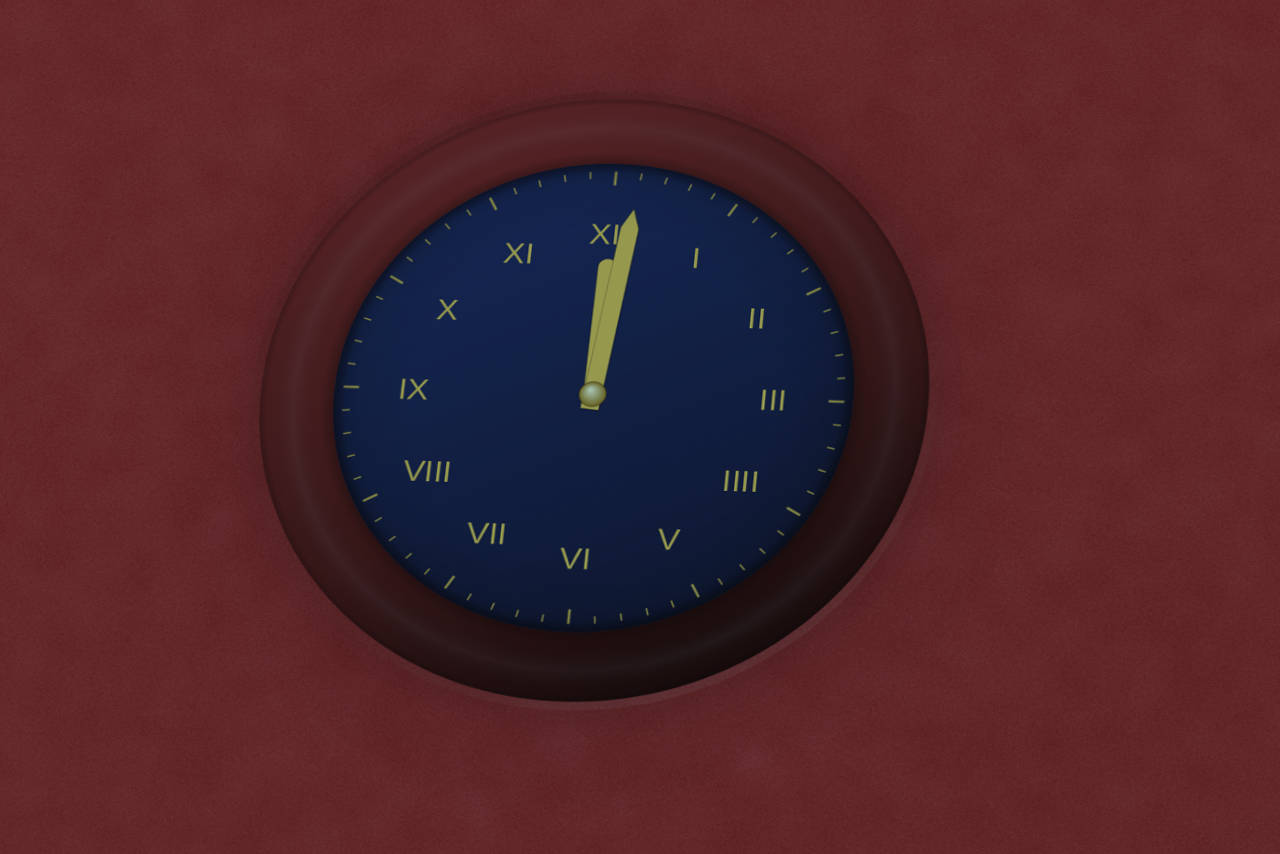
12:01
